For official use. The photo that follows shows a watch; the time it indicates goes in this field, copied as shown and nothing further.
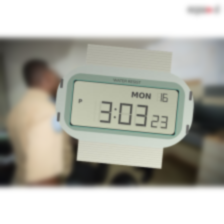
3:03:23
